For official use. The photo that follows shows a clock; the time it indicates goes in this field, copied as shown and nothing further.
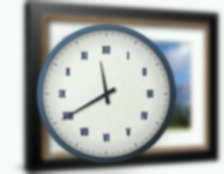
11:40
